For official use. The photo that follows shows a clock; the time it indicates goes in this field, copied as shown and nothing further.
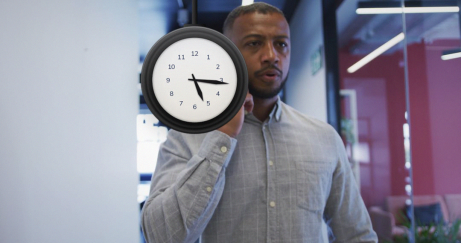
5:16
